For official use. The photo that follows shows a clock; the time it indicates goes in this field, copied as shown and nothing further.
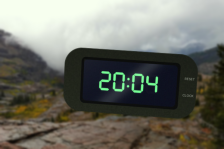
20:04
